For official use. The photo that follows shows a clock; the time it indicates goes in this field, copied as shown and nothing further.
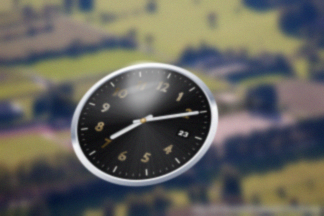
7:10
